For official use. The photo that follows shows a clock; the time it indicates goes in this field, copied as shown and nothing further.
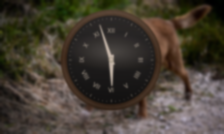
5:57
